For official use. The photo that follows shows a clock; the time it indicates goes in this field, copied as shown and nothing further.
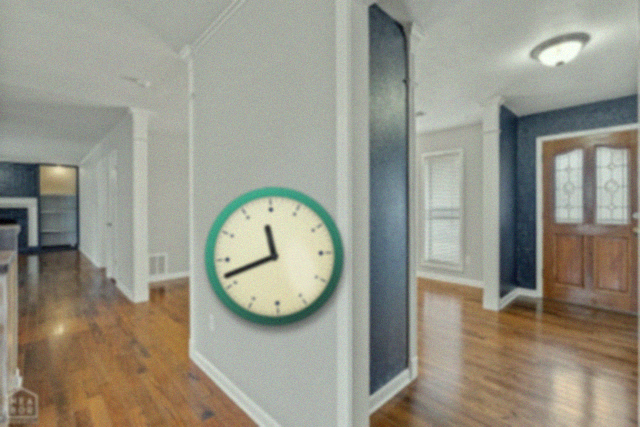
11:42
